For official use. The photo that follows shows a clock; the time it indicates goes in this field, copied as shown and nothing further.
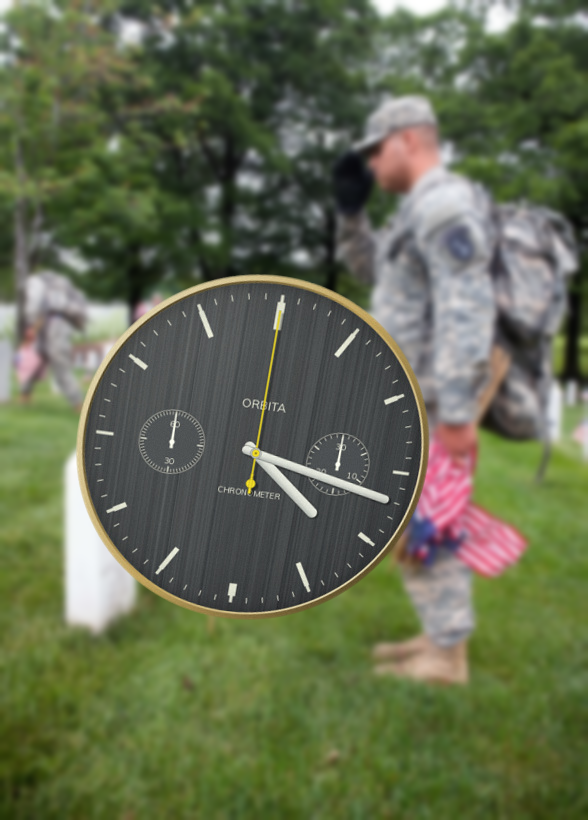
4:17
